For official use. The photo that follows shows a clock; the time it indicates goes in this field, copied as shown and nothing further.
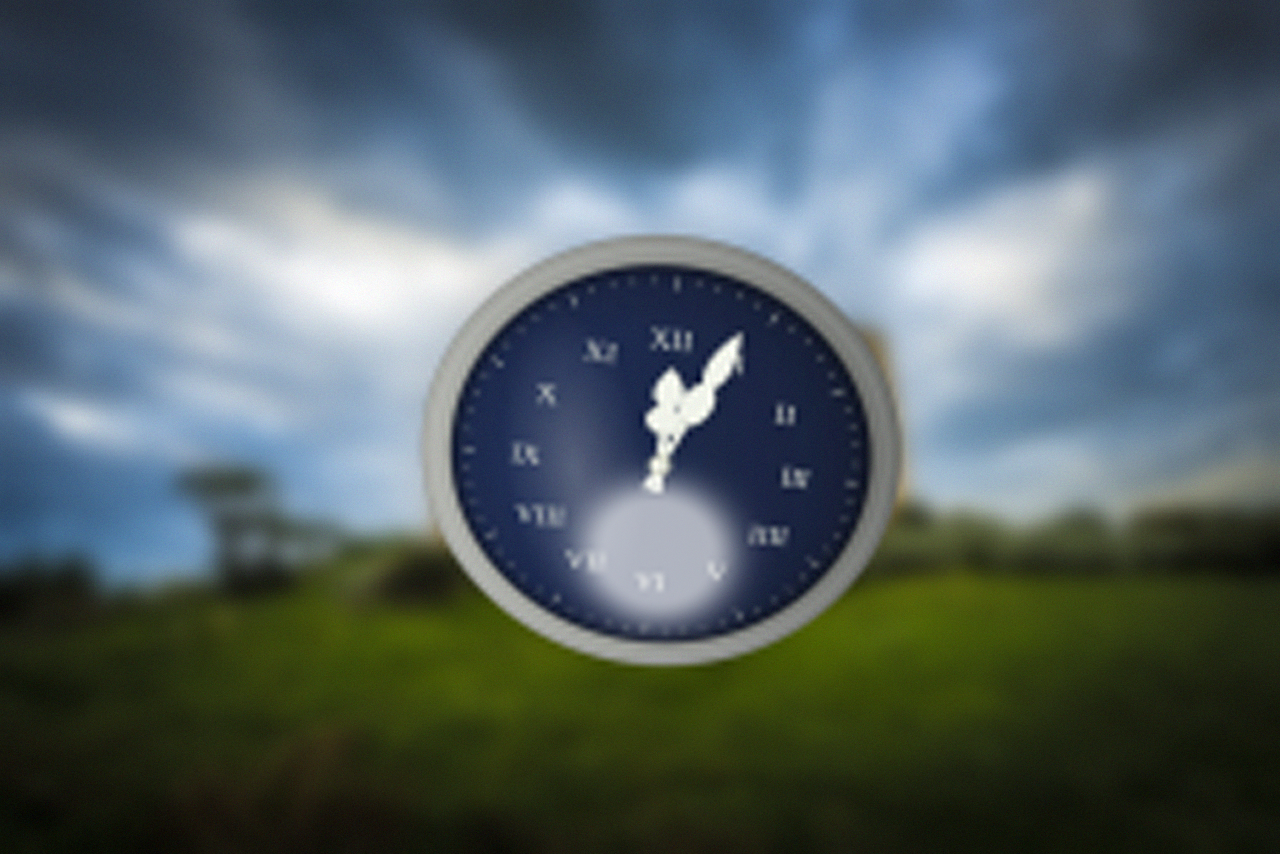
12:04
